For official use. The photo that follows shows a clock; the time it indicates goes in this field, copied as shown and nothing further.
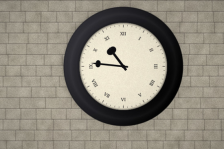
10:46
